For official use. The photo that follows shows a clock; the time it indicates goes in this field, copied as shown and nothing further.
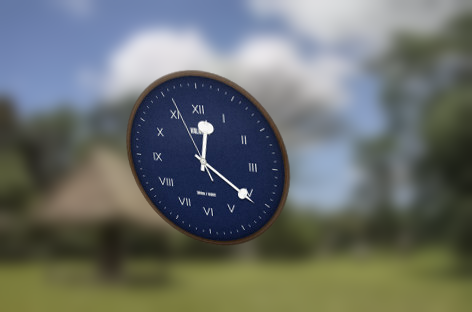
12:20:56
